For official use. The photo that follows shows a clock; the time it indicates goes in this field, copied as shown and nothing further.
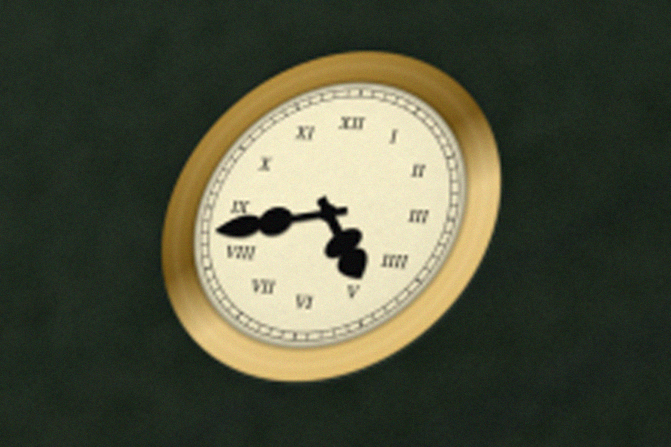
4:43
